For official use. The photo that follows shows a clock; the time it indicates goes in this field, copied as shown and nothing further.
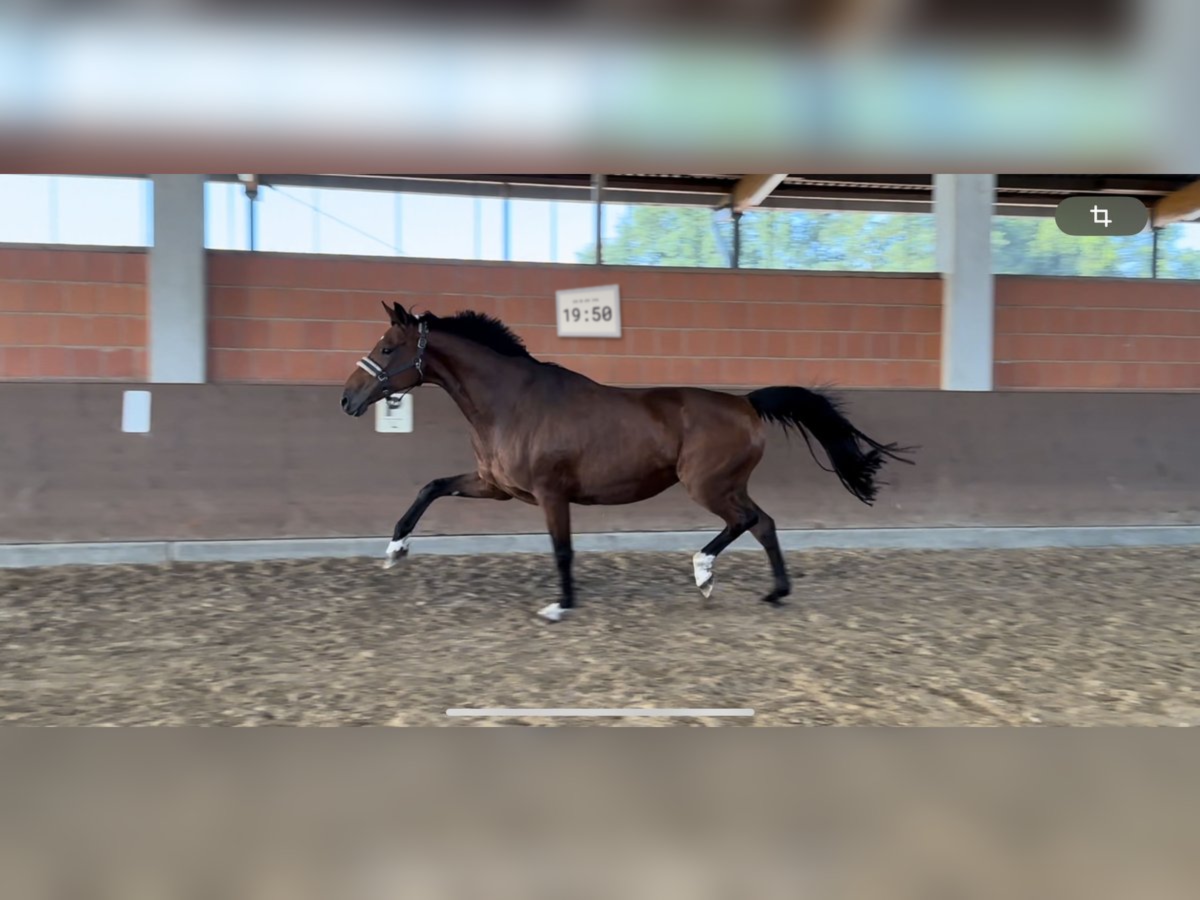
19:50
